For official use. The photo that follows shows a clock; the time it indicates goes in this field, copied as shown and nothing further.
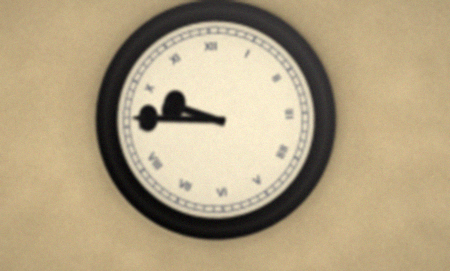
9:46
